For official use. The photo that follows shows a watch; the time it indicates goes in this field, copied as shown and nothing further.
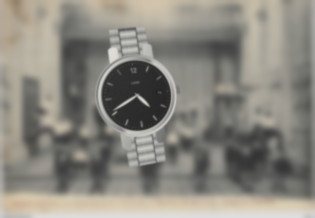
4:41
